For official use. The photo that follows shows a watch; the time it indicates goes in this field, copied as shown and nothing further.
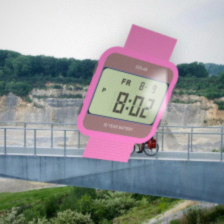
8:02
